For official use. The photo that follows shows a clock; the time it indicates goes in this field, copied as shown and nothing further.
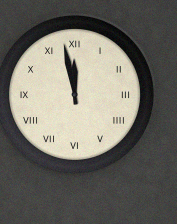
11:58
